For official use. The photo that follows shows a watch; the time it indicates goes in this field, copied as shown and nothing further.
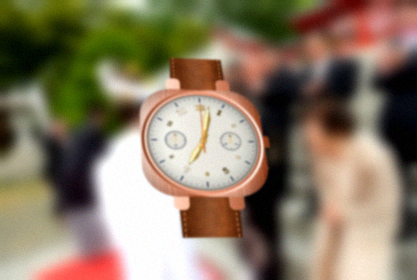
7:02
